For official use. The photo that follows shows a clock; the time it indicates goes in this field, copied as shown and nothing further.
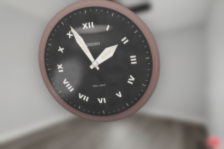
1:56
